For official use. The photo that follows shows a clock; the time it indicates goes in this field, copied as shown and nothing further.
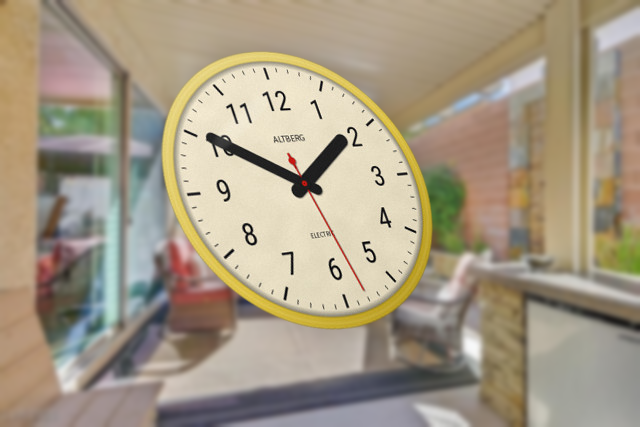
1:50:28
